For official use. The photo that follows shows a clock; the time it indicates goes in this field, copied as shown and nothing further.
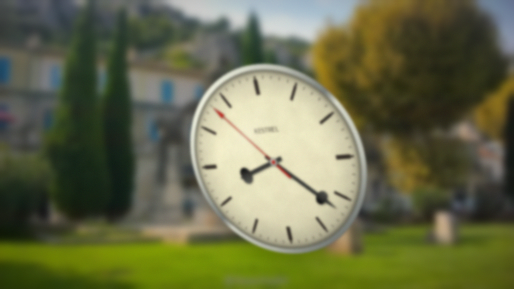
8:21:53
